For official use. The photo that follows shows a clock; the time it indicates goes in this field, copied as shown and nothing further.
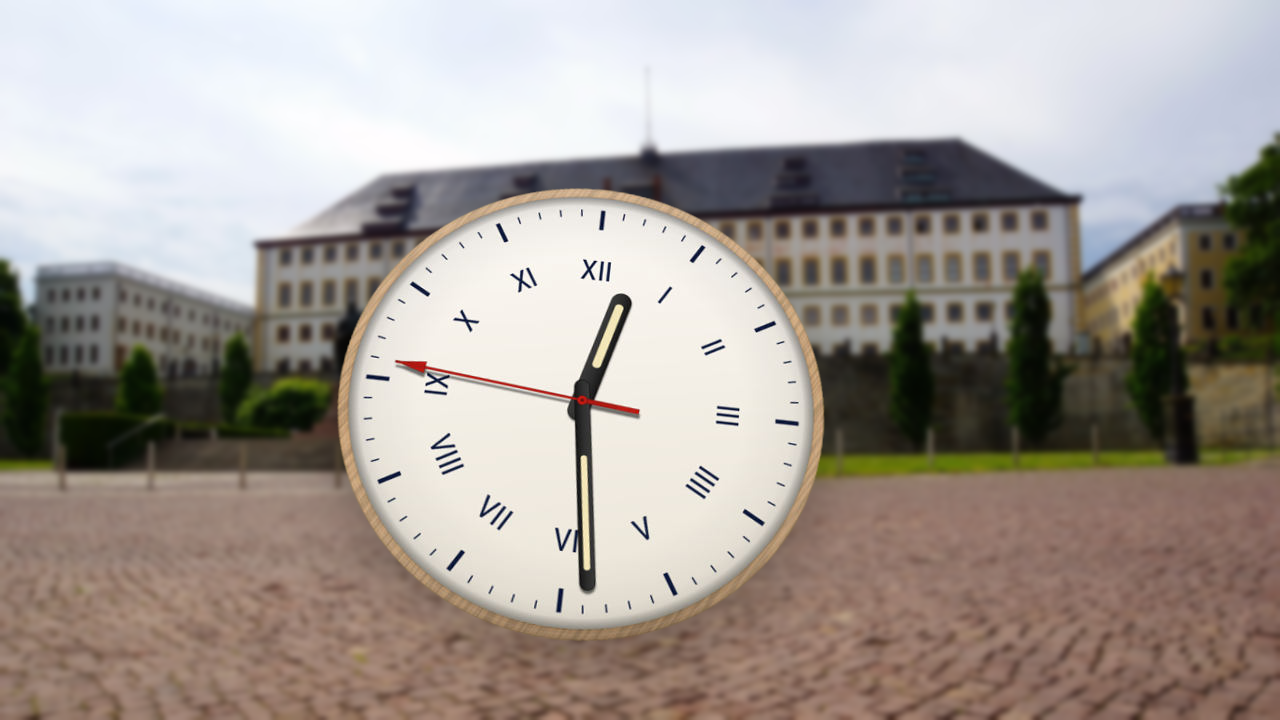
12:28:46
